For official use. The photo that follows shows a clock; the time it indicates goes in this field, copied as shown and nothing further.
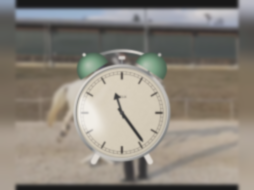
11:24
